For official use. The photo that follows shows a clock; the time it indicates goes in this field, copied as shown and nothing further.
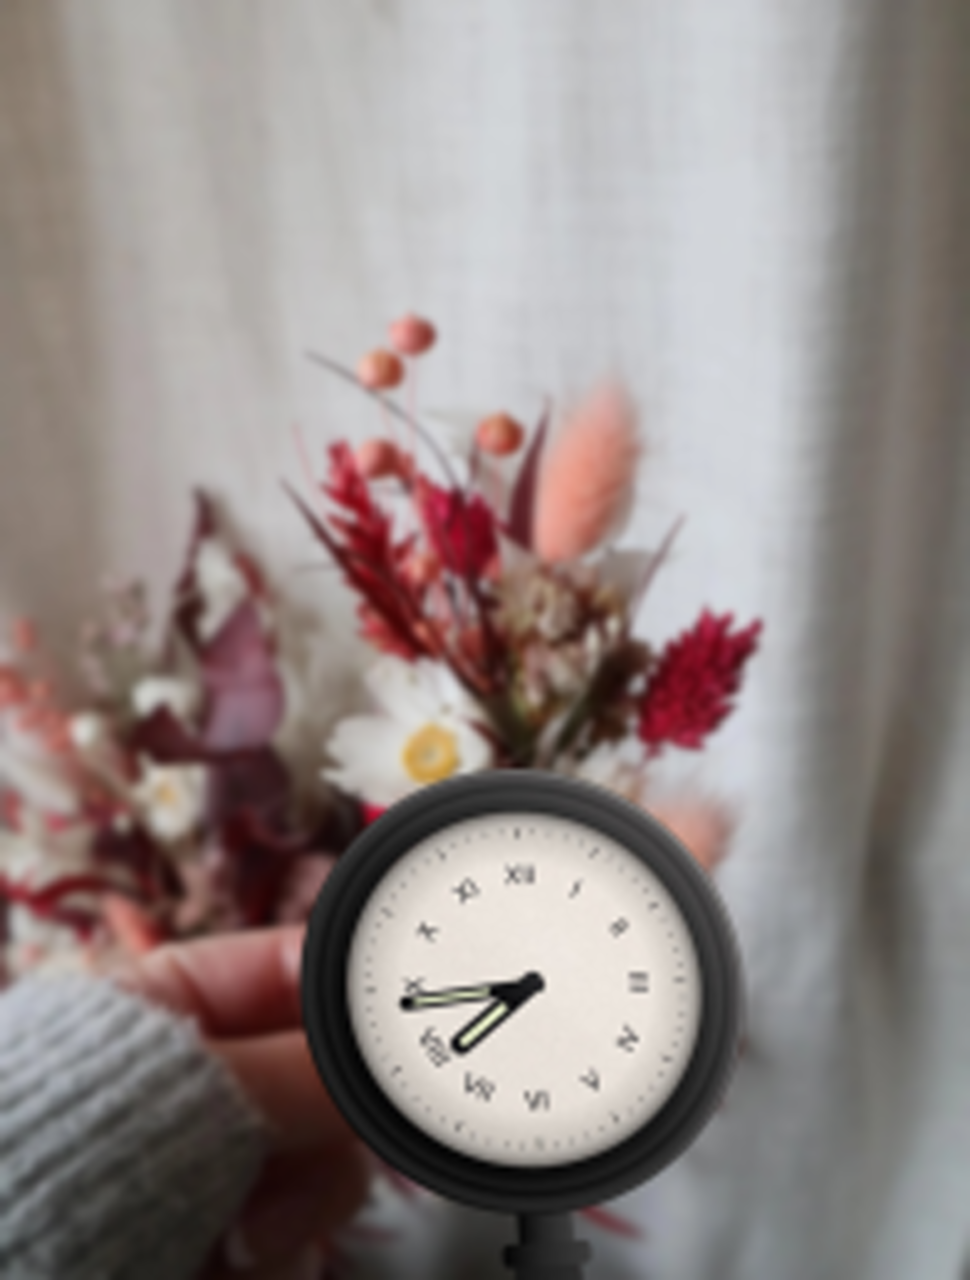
7:44
